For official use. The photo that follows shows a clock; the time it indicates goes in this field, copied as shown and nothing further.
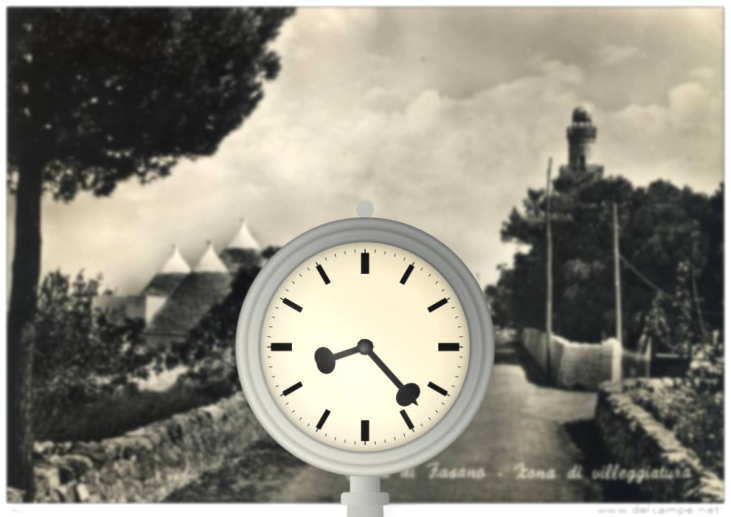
8:23
